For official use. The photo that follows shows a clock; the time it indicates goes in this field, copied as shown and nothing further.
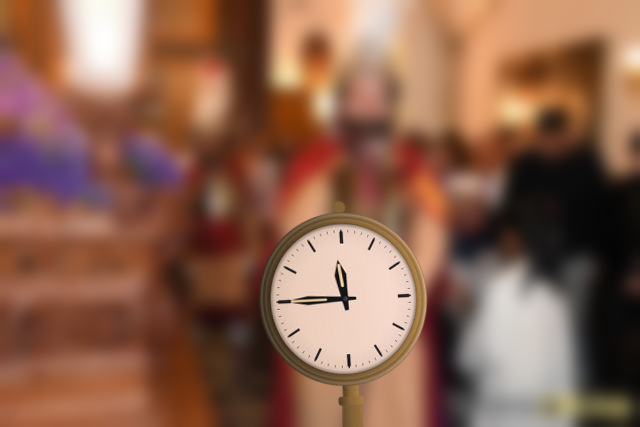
11:45
